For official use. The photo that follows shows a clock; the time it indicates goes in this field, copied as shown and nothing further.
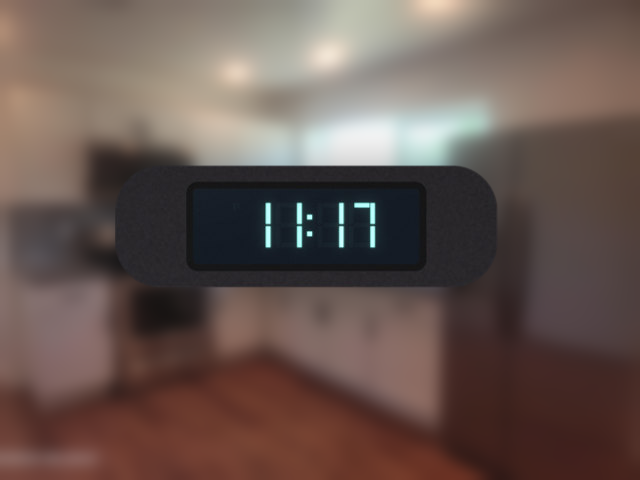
11:17
